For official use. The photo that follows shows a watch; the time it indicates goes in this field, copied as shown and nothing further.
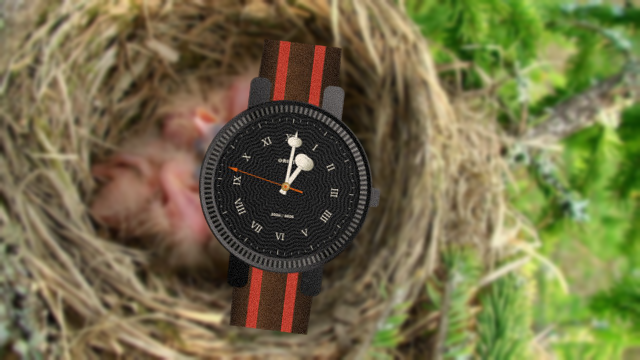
1:00:47
